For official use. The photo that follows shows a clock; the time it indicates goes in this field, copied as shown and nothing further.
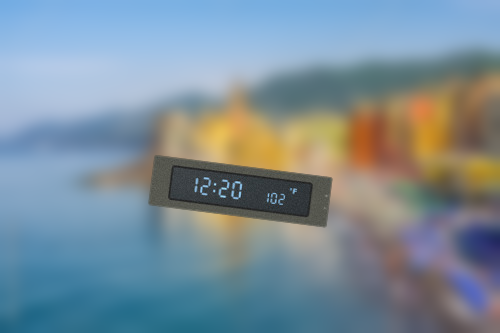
12:20
